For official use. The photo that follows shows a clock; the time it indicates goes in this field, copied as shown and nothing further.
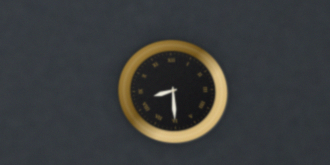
8:30
